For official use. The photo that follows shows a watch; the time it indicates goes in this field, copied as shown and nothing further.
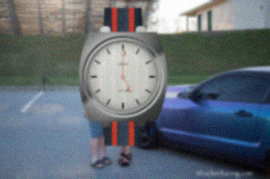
5:00
